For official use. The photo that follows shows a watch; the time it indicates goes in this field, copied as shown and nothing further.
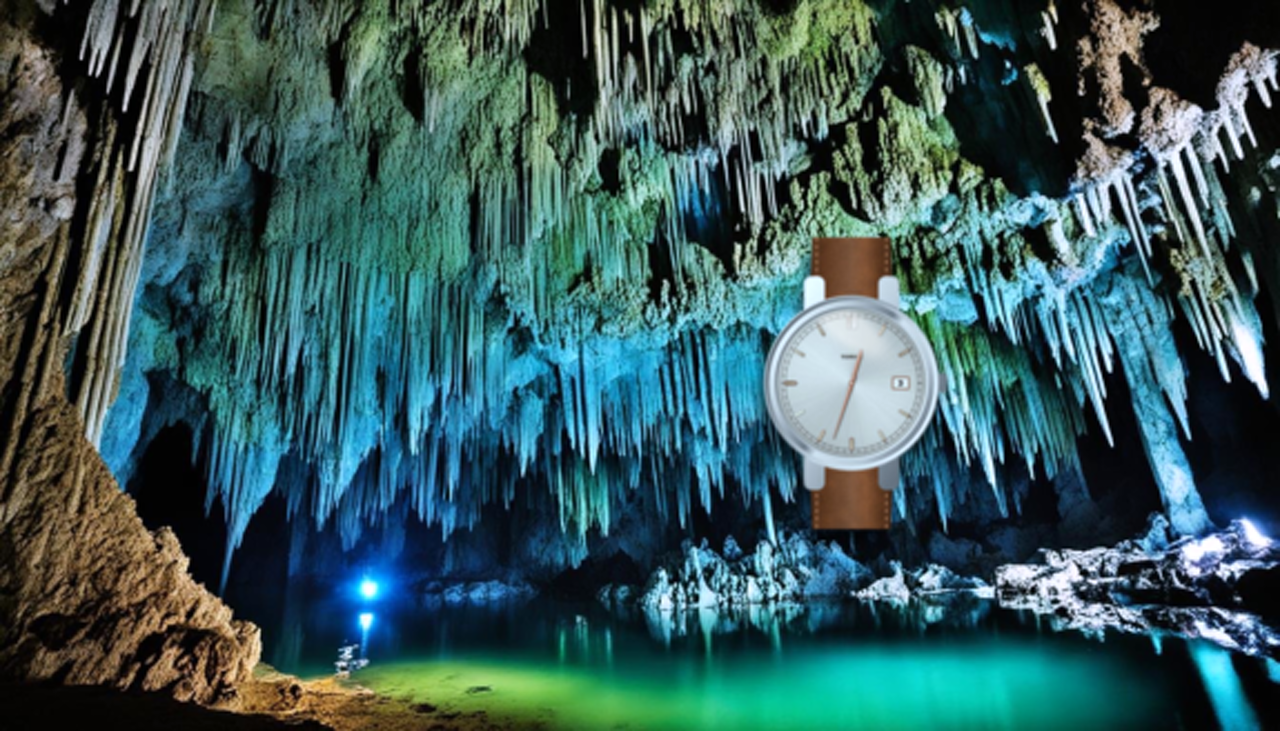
12:33
